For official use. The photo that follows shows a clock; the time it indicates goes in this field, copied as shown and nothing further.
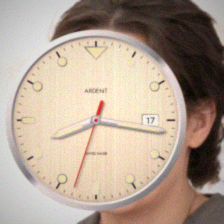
8:16:33
